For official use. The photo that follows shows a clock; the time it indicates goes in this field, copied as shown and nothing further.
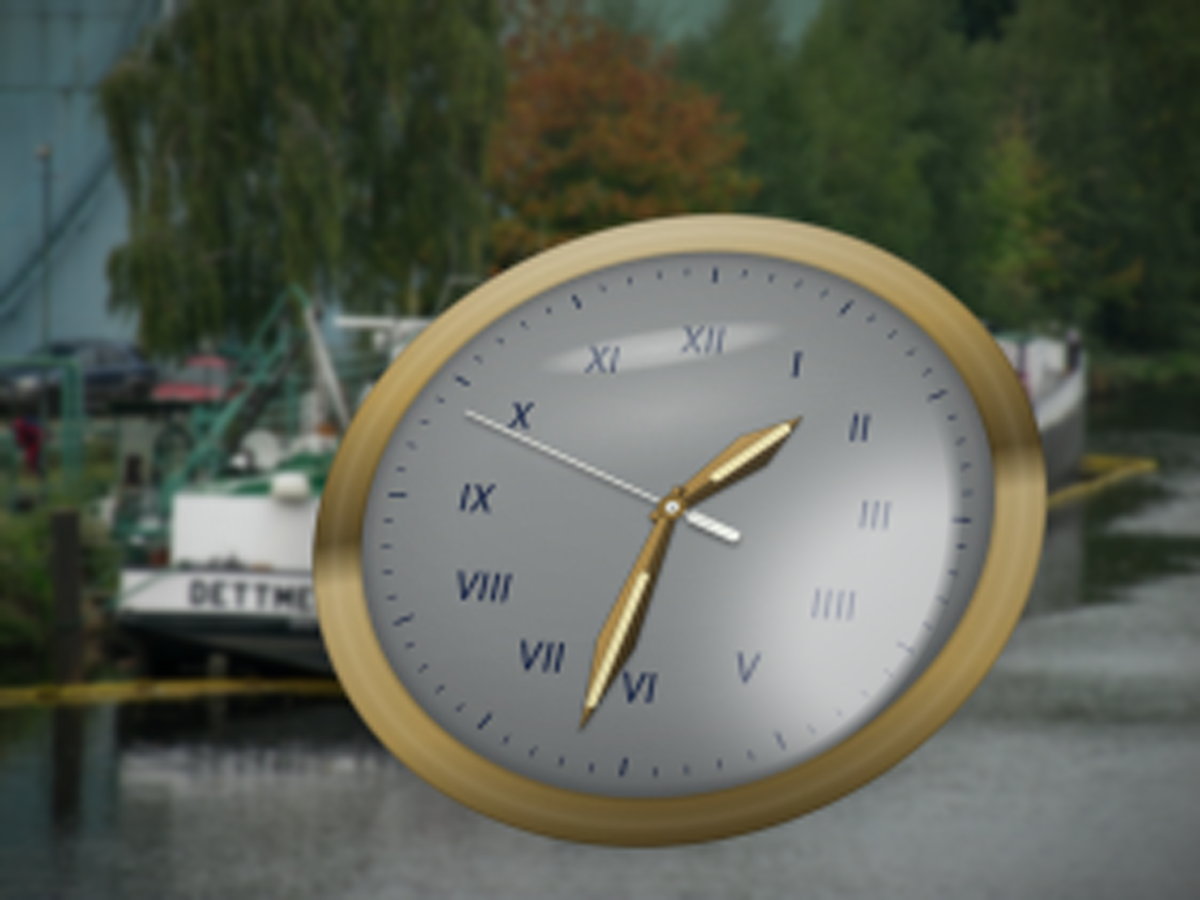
1:31:49
